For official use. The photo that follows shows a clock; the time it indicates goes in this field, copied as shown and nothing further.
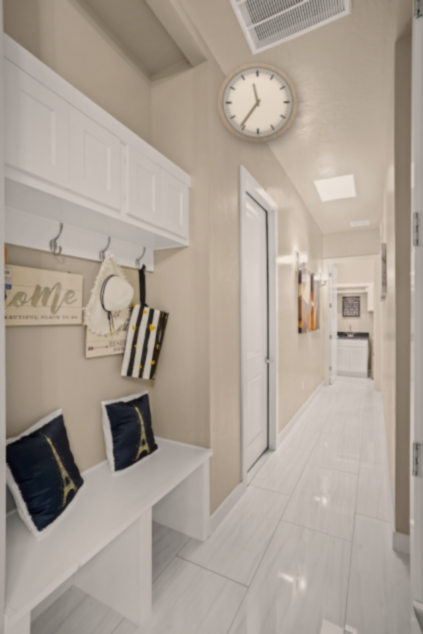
11:36
